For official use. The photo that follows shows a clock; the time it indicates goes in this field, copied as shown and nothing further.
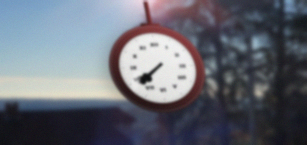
7:39
